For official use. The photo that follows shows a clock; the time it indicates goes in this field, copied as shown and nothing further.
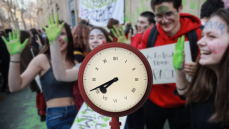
7:41
